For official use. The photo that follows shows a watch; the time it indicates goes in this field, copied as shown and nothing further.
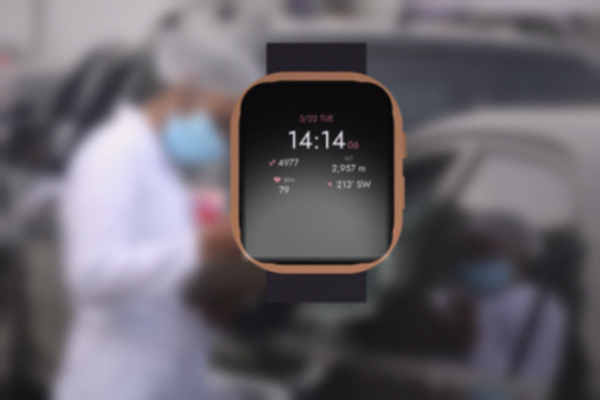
14:14
